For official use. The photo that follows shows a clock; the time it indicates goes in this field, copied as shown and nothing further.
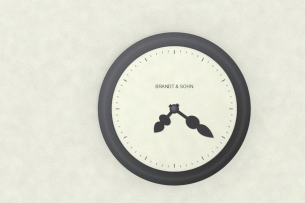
7:21
